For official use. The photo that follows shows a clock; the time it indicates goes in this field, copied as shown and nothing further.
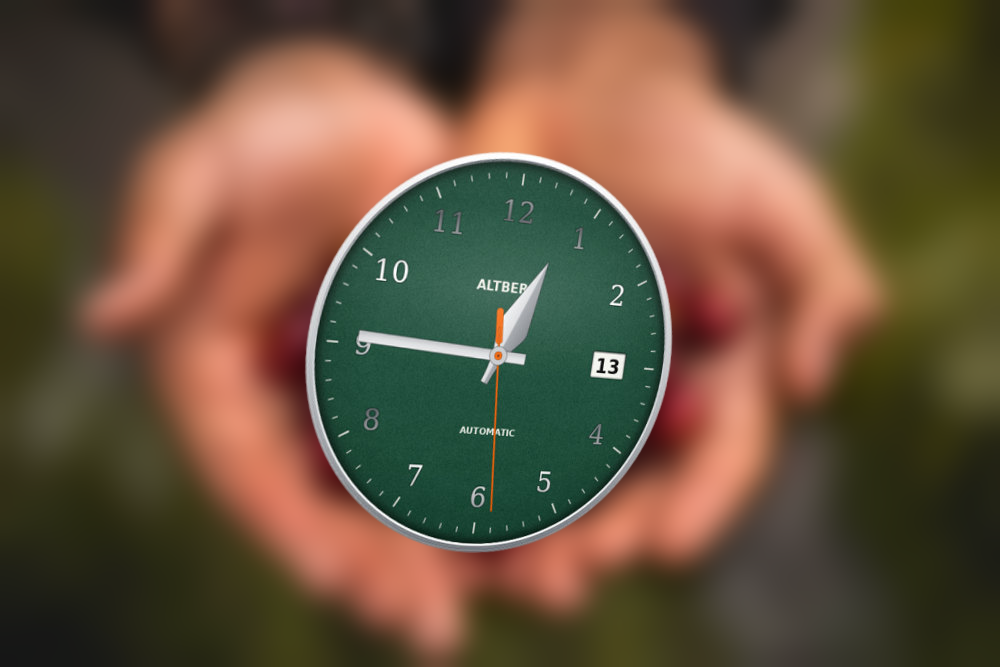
12:45:29
